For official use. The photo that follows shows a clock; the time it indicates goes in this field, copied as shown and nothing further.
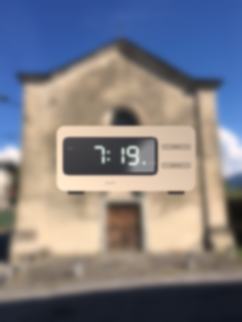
7:19
